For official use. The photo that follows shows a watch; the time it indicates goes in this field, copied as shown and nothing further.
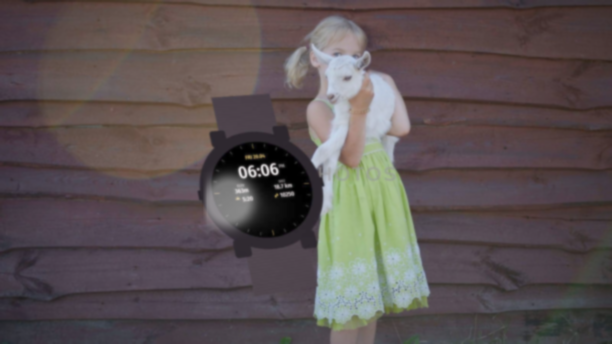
6:06
